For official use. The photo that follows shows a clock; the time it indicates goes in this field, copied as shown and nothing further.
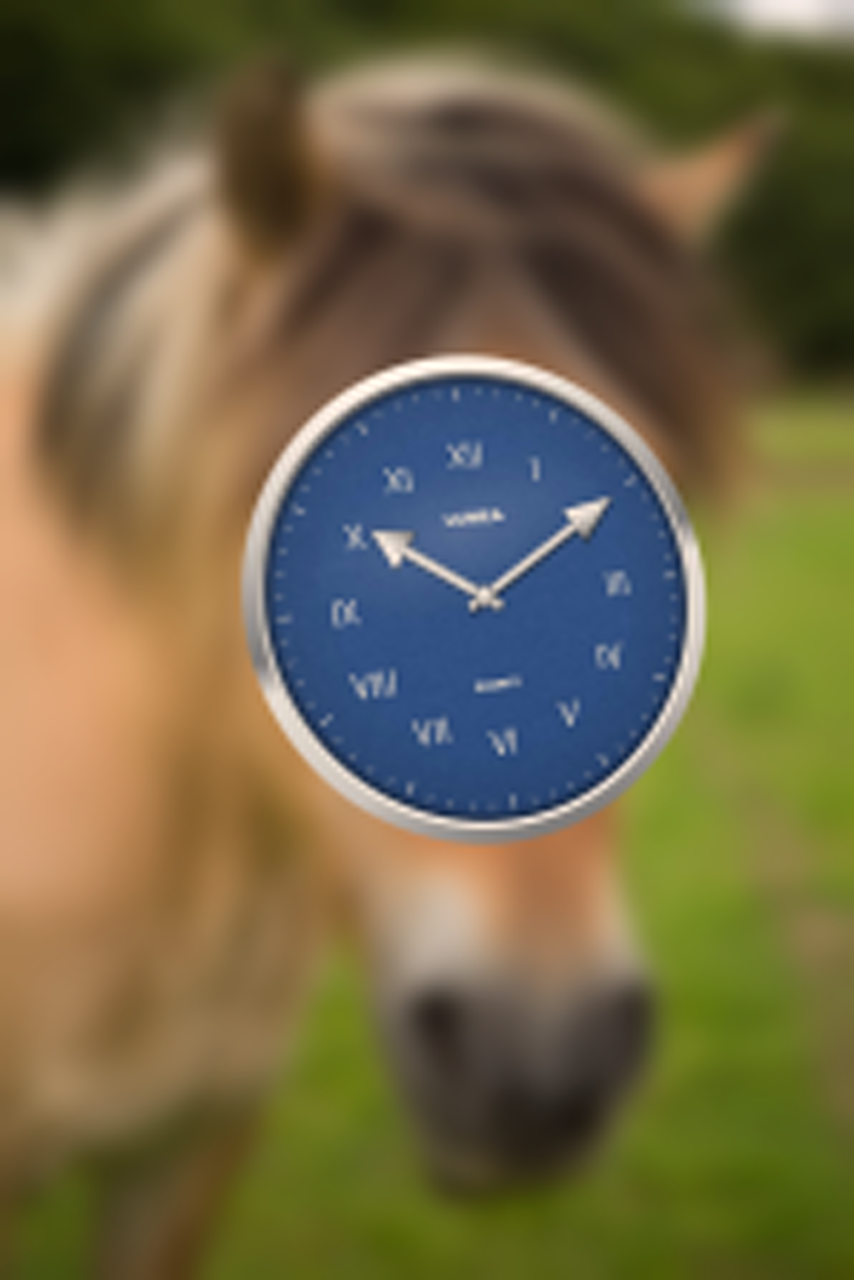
10:10
